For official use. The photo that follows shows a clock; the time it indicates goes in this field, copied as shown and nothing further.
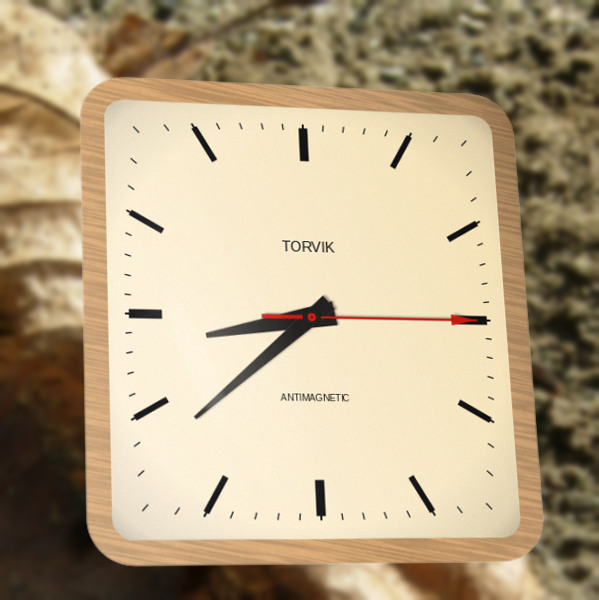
8:38:15
